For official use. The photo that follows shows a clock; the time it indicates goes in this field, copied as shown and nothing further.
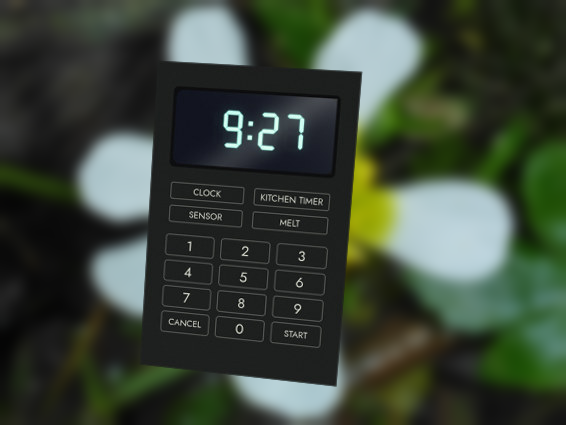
9:27
